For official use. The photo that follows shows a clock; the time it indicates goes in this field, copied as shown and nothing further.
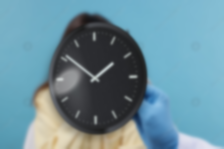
1:51
